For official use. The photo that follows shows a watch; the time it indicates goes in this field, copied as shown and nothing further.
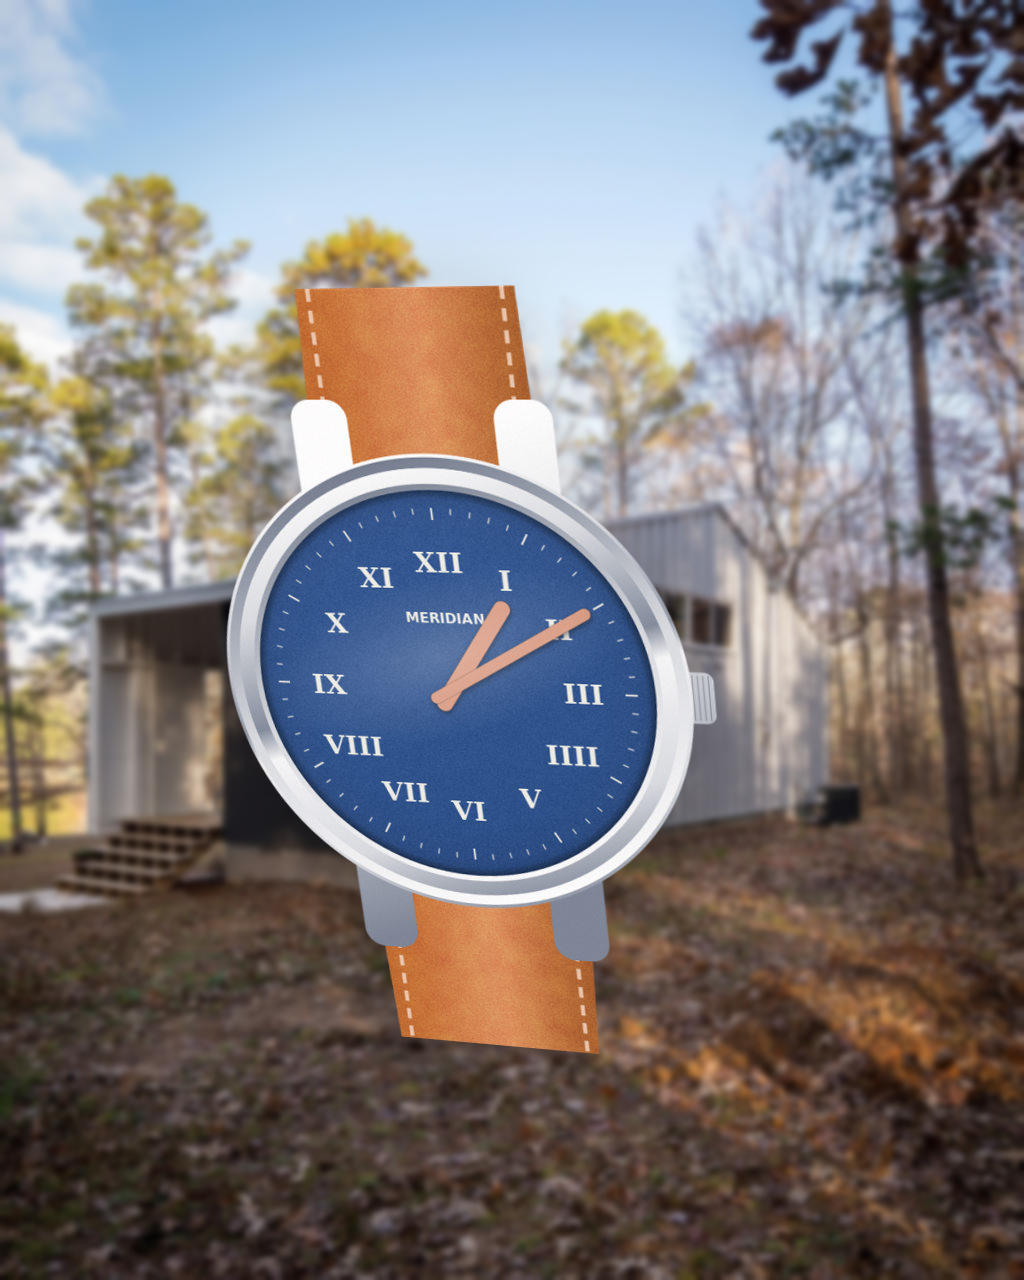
1:10
